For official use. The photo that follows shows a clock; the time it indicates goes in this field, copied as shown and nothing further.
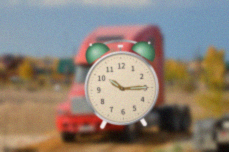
10:15
